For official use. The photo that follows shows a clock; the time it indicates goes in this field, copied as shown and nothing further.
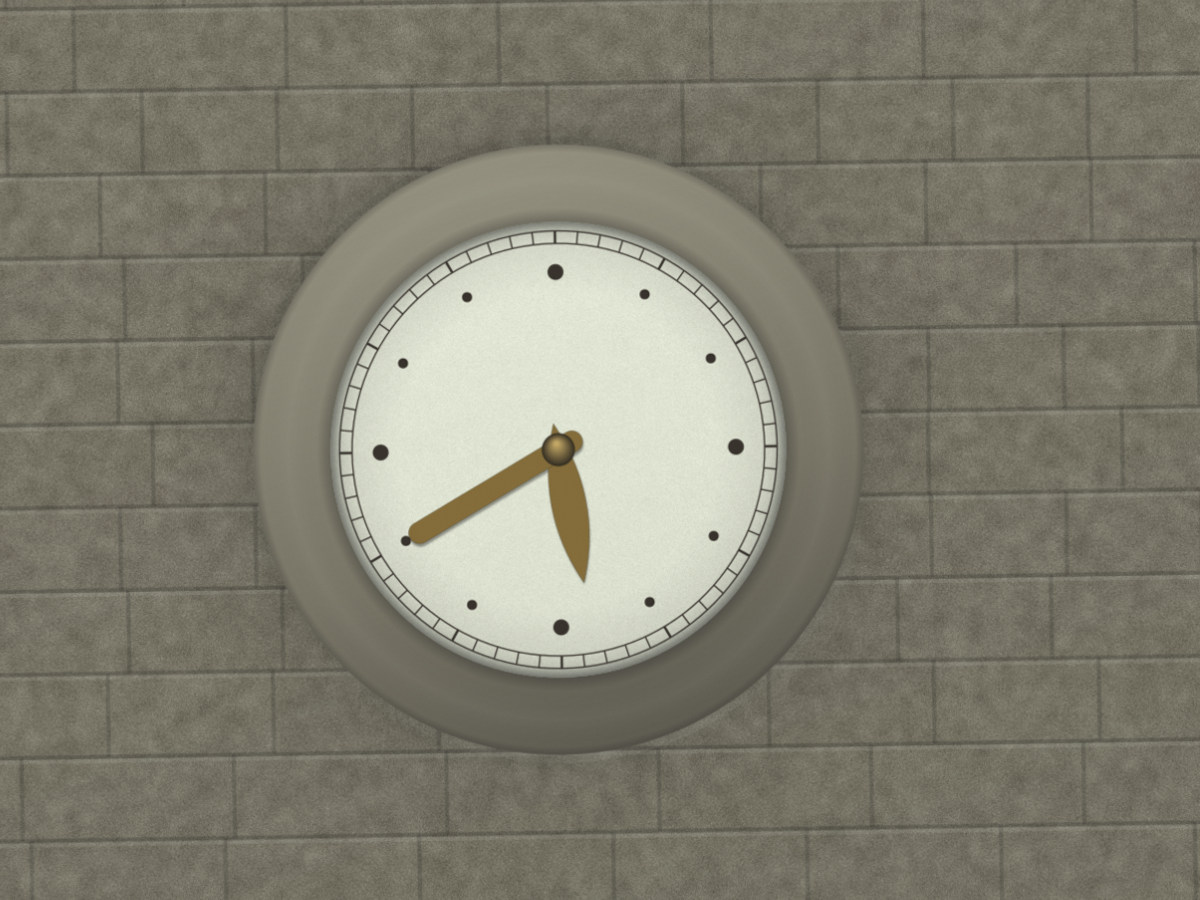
5:40
